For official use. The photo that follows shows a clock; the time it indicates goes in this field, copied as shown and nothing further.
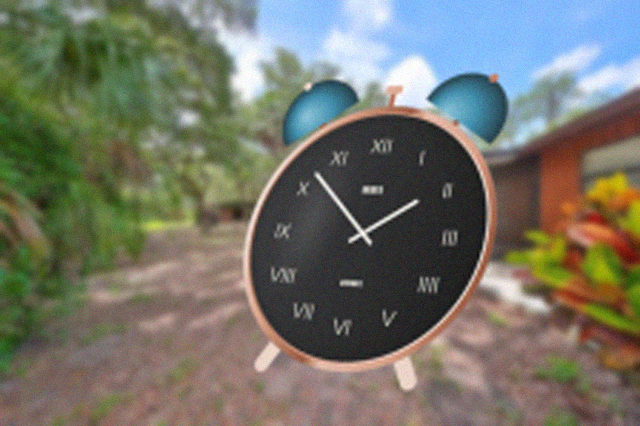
1:52
